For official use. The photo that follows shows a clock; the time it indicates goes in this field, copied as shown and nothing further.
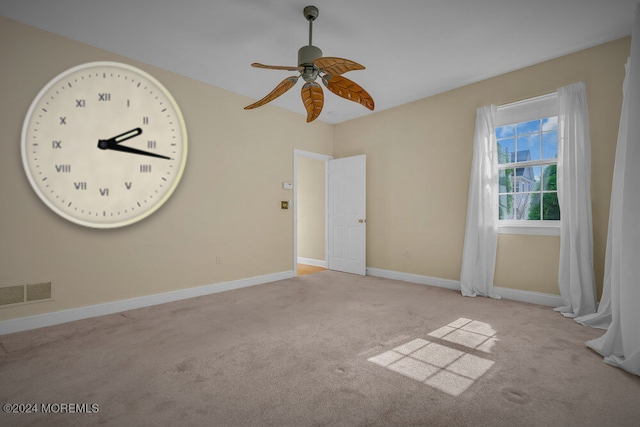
2:17
